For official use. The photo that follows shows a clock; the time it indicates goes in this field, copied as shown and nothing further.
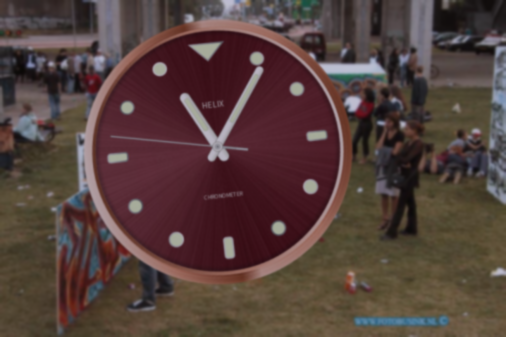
11:05:47
